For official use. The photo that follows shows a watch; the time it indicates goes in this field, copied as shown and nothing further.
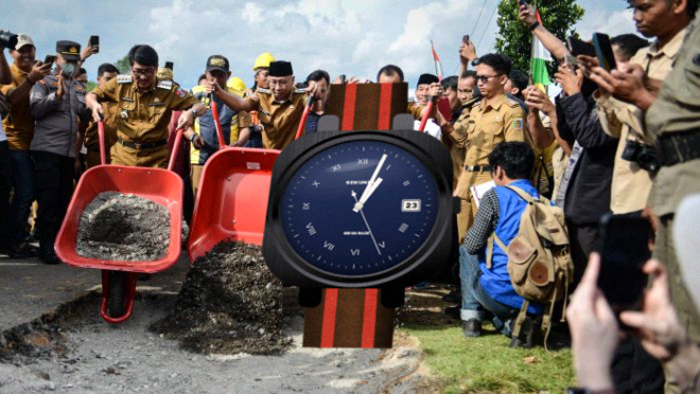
1:03:26
